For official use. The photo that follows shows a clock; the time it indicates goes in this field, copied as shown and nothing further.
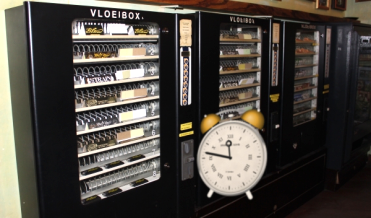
11:47
